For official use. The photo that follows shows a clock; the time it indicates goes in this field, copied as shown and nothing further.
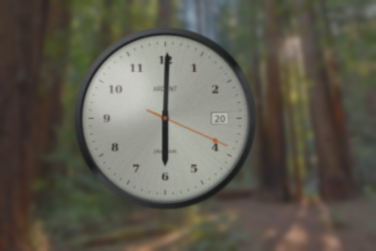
6:00:19
